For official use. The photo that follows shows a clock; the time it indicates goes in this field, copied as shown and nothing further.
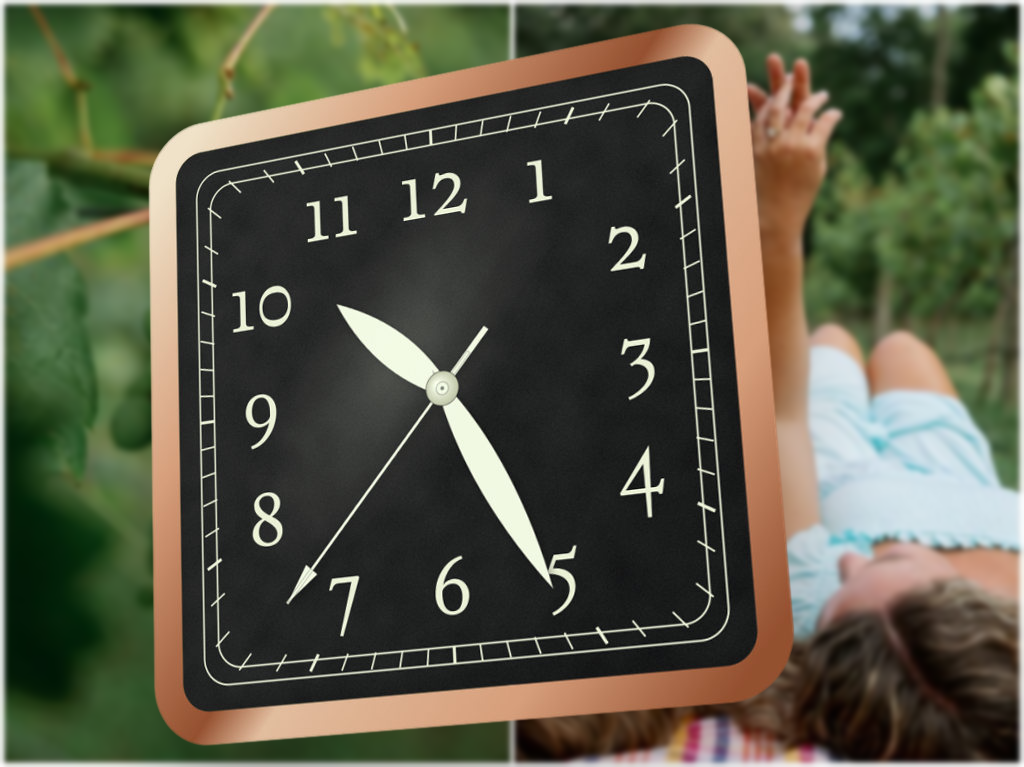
10:25:37
